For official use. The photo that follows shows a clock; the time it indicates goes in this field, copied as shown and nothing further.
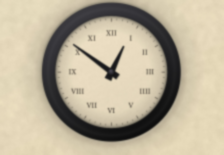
12:51
